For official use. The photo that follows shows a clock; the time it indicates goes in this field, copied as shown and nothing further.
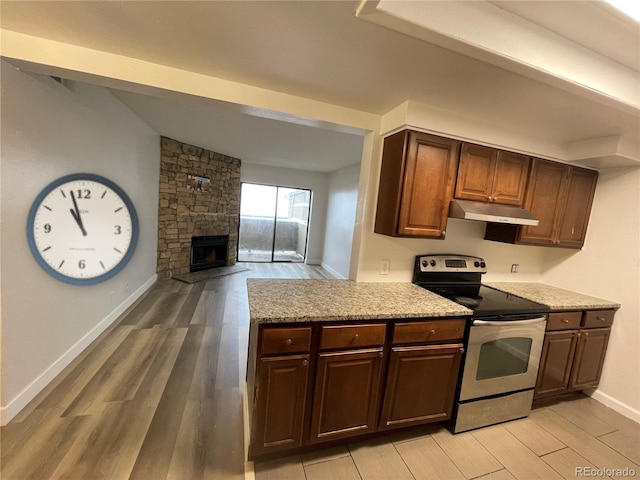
10:57
